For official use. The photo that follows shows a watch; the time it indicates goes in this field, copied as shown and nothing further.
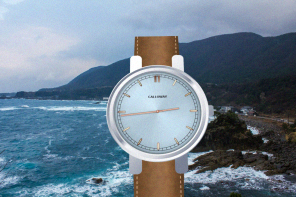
2:44
